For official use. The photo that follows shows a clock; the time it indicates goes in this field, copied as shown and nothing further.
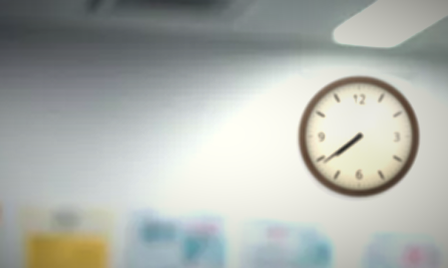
7:39
